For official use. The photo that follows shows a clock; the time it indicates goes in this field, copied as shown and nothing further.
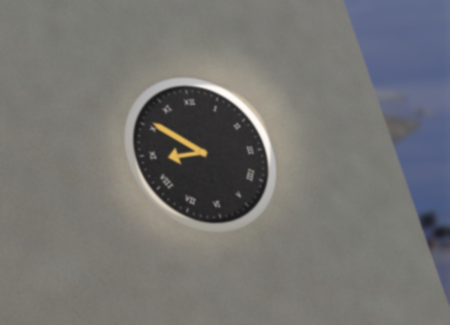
8:51
